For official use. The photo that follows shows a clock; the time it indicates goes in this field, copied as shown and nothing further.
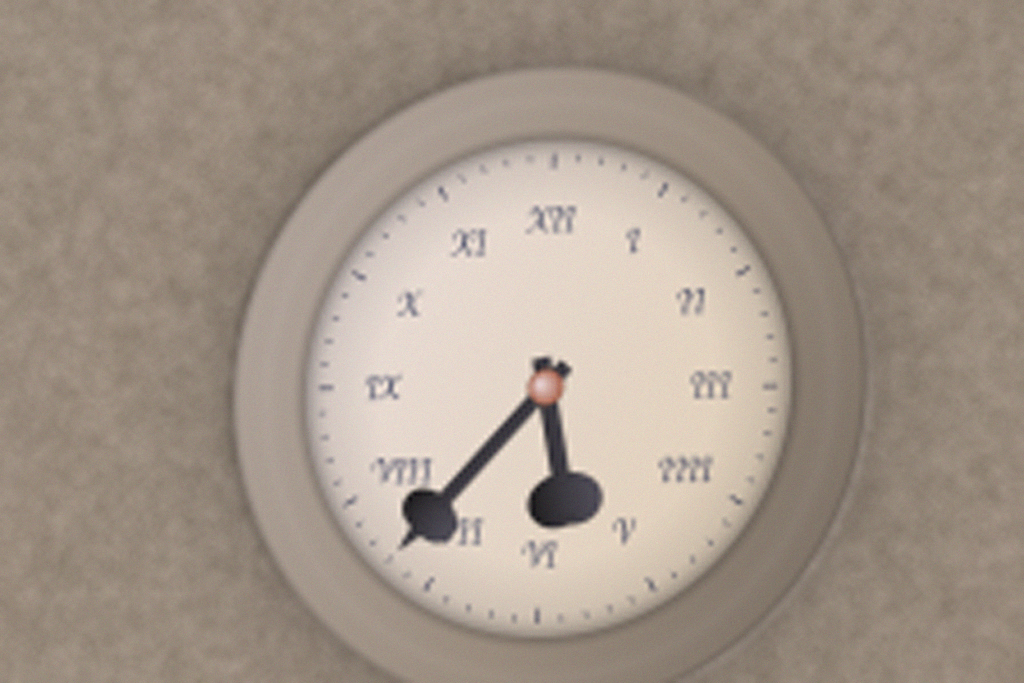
5:37
